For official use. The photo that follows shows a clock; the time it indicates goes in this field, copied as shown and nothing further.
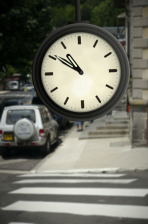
10:51
